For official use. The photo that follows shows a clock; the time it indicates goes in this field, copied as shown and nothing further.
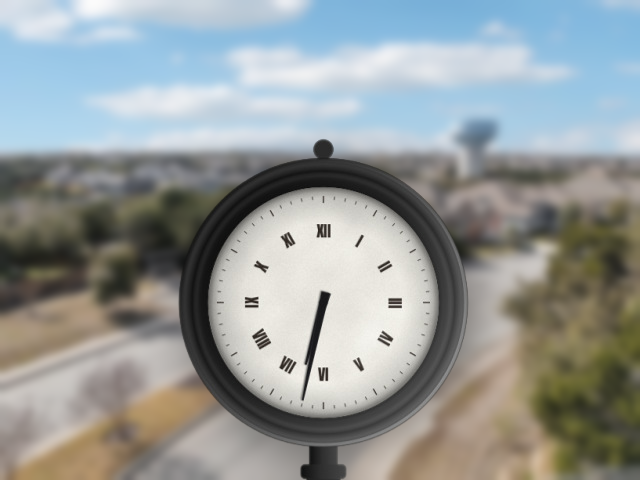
6:32
